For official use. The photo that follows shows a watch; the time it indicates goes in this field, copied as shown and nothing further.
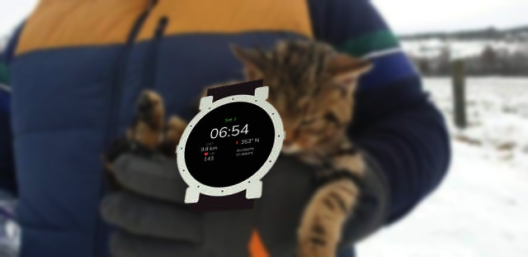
6:54
